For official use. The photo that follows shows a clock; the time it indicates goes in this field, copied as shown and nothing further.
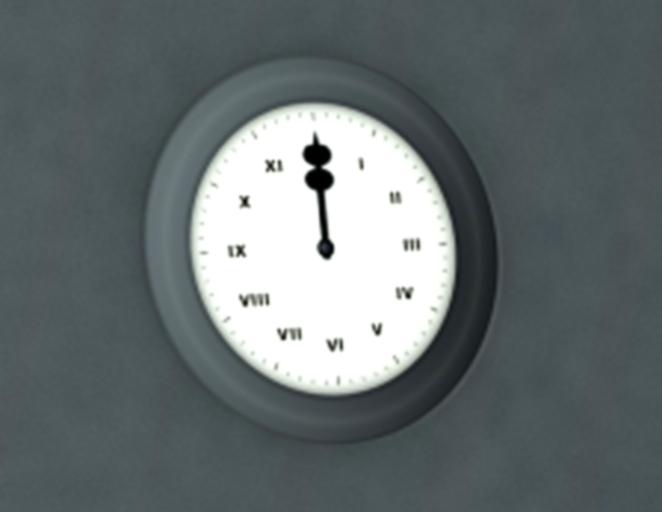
12:00
